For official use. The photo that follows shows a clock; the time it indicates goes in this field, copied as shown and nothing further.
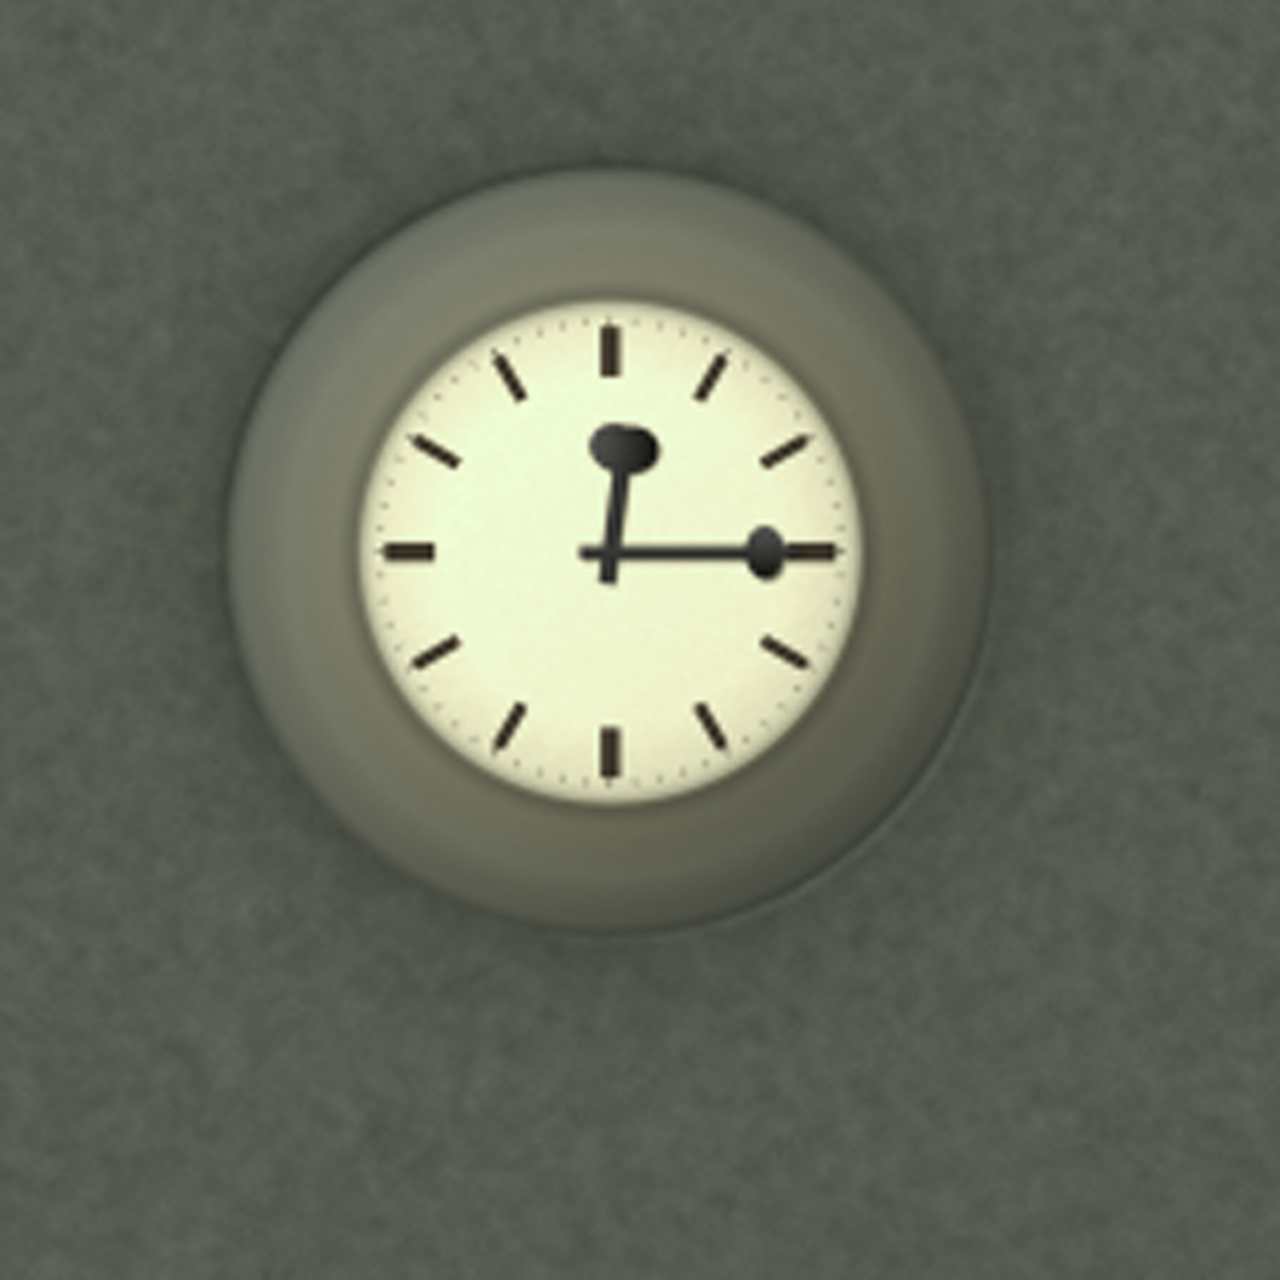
12:15
